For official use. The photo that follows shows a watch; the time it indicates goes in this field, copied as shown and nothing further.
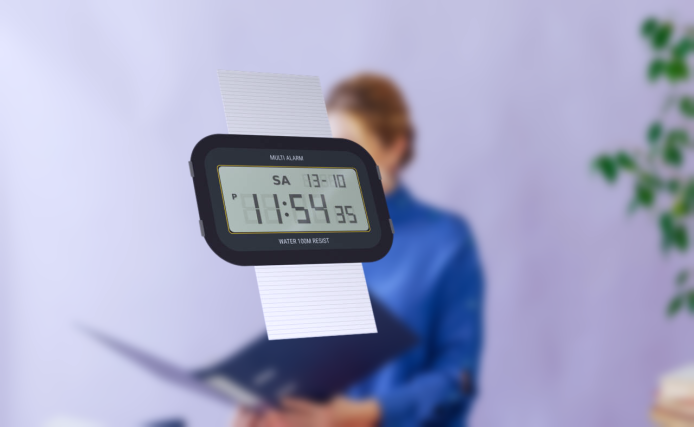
11:54:35
